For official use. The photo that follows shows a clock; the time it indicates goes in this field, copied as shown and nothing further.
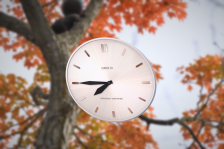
7:45
